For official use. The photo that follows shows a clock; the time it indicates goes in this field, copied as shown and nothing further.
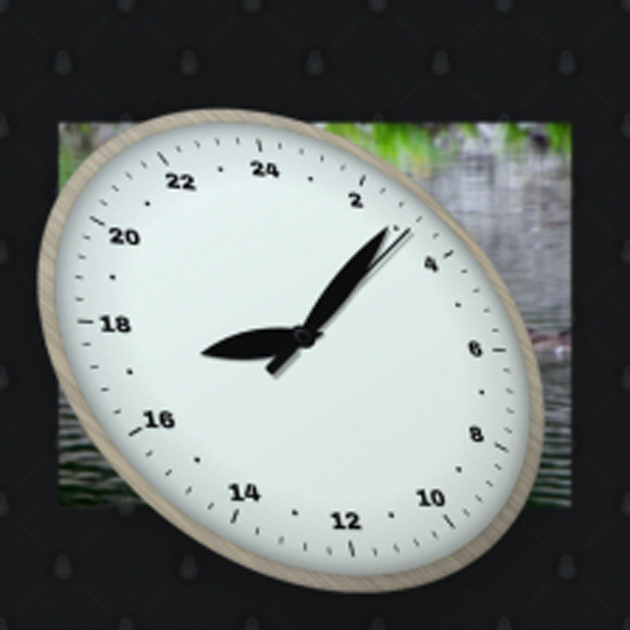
17:07:08
